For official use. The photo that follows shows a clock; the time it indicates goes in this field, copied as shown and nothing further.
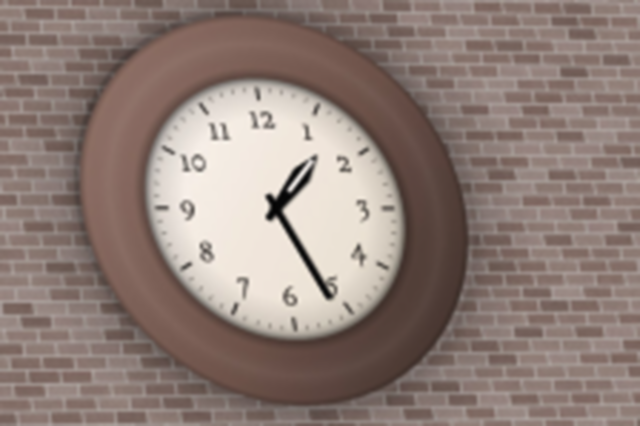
1:26
